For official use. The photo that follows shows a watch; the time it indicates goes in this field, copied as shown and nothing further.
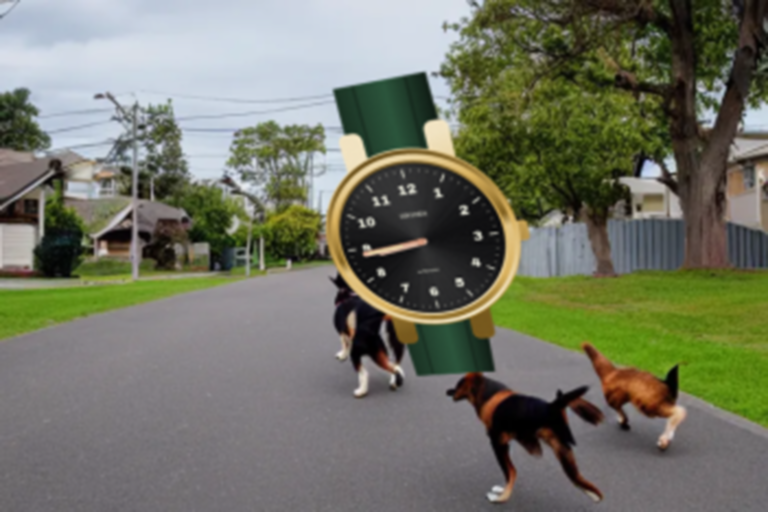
8:44
